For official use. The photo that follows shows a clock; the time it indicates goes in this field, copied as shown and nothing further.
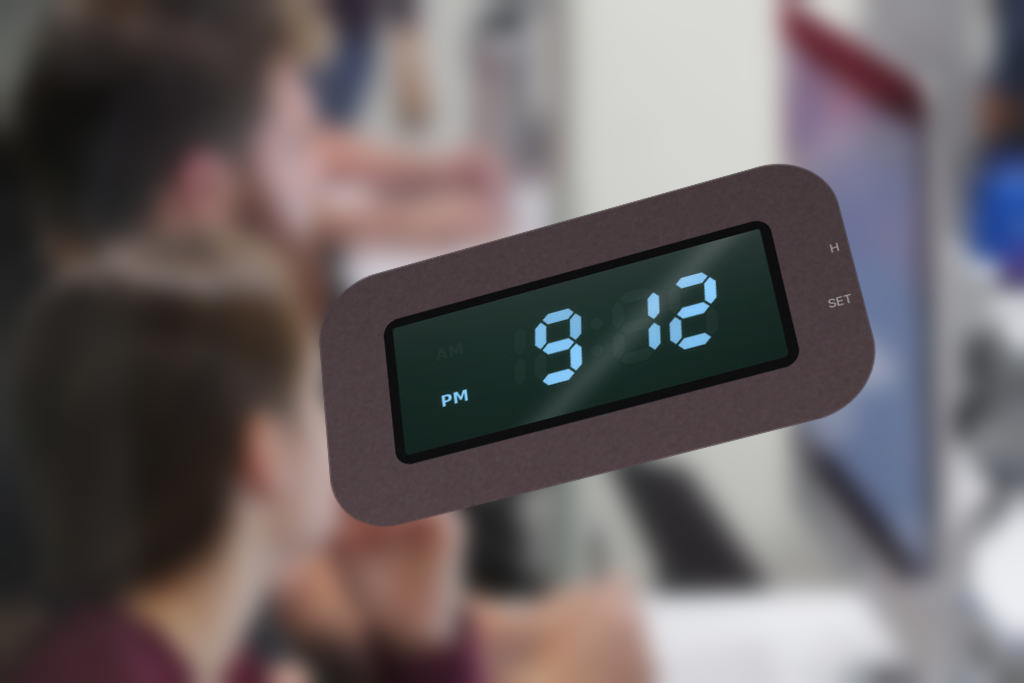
9:12
